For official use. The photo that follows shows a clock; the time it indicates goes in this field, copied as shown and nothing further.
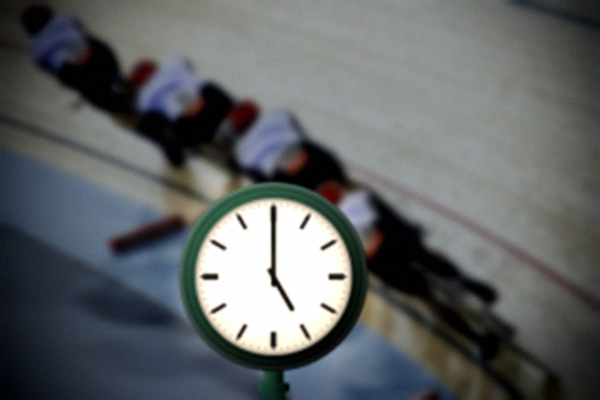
5:00
